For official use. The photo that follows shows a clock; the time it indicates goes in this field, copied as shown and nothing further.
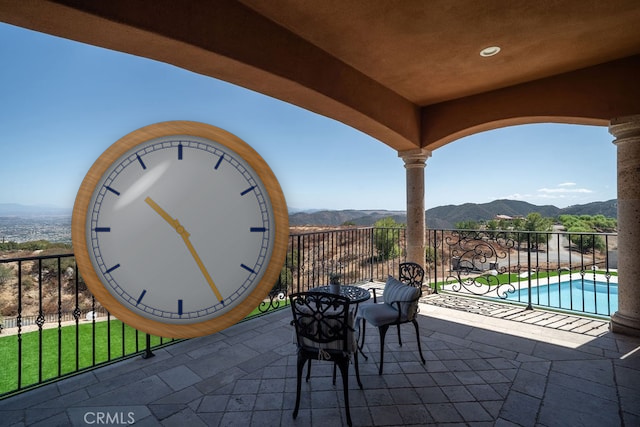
10:25
